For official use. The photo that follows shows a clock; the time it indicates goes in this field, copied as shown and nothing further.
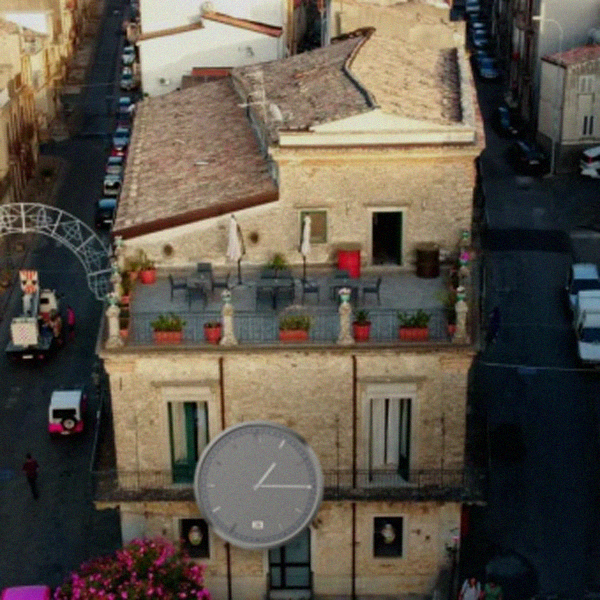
1:15
